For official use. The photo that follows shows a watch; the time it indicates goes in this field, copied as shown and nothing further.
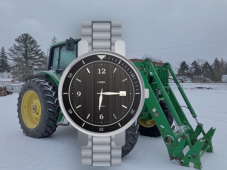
6:15
